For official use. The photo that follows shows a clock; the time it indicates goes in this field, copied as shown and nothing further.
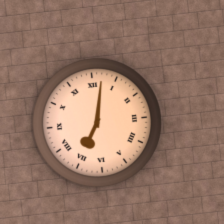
7:02
